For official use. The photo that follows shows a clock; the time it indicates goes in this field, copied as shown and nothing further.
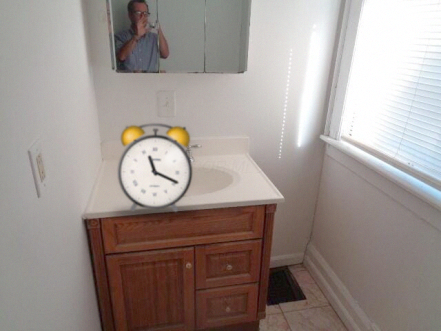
11:19
